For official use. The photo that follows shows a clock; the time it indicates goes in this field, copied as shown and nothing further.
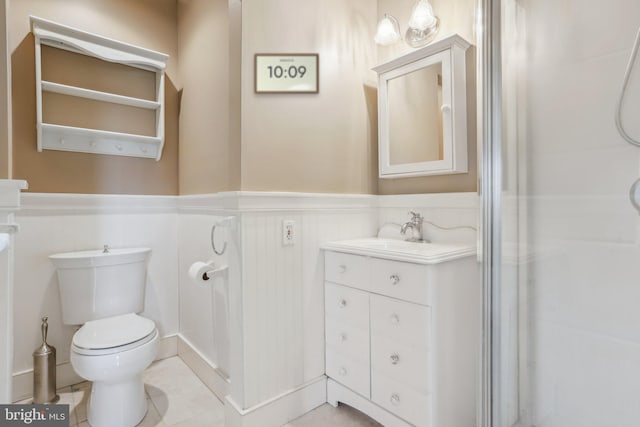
10:09
